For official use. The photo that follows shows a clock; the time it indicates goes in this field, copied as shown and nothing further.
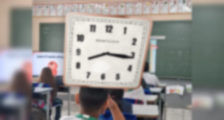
8:16
